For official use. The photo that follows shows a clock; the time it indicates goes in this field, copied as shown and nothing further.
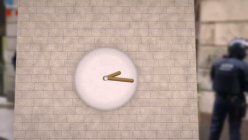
2:16
